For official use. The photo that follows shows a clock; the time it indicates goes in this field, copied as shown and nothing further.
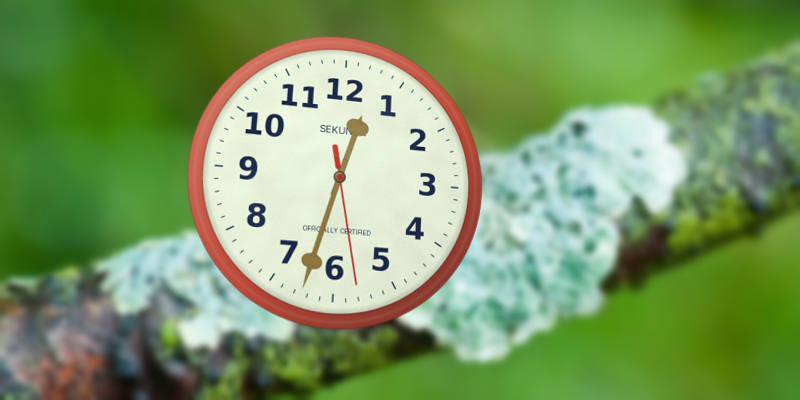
12:32:28
